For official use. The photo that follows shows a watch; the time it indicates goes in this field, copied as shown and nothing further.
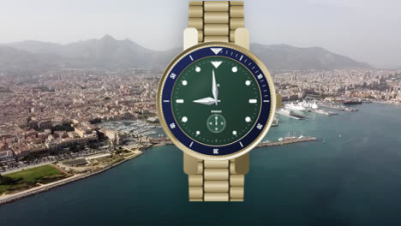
8:59
